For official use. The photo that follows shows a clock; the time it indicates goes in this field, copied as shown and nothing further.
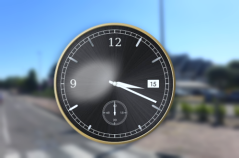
3:19
